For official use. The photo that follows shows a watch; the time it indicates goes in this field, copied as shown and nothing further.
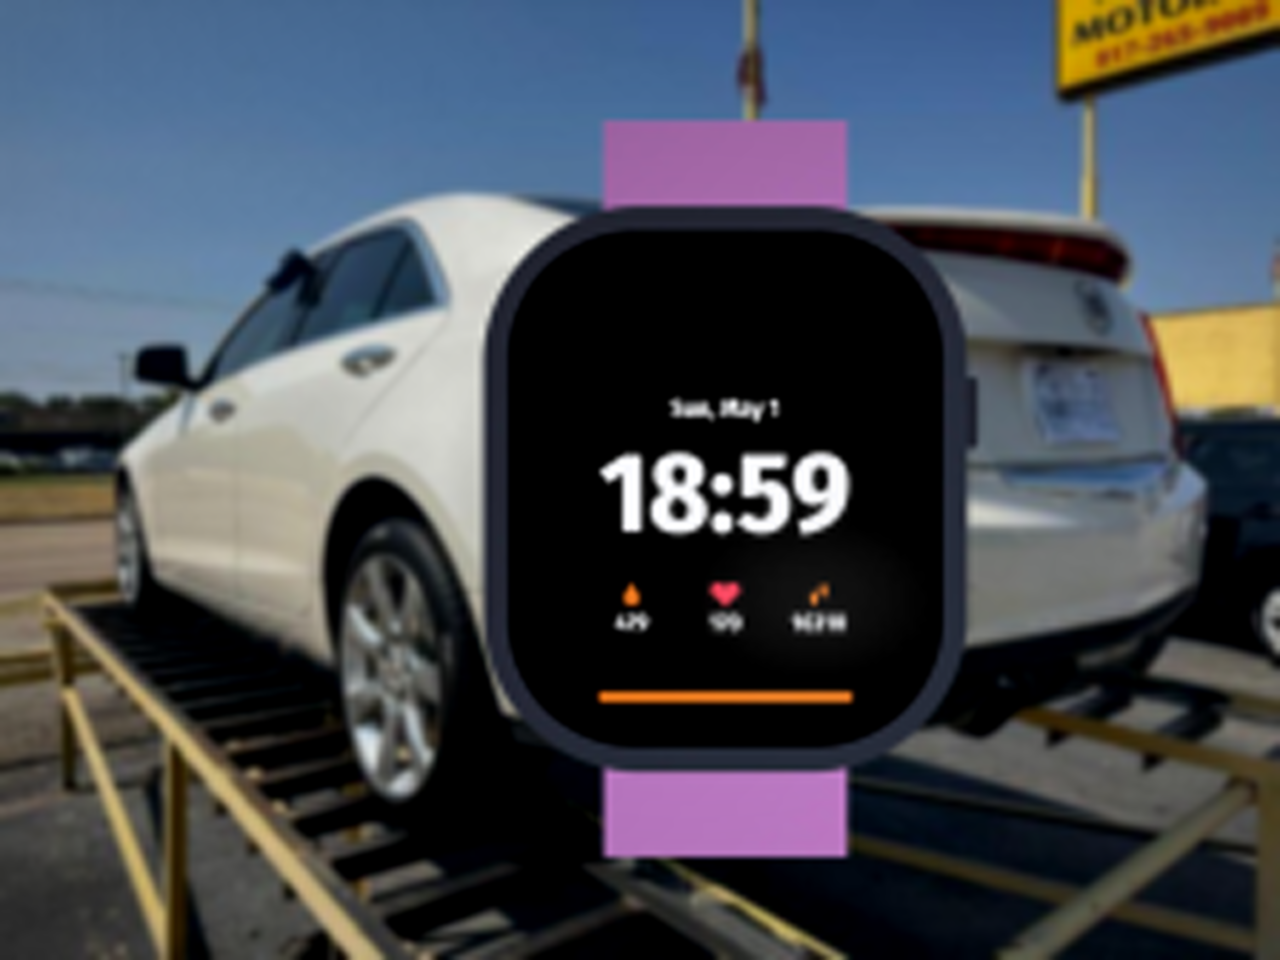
18:59
